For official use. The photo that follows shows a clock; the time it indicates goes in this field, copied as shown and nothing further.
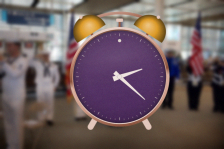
2:22
